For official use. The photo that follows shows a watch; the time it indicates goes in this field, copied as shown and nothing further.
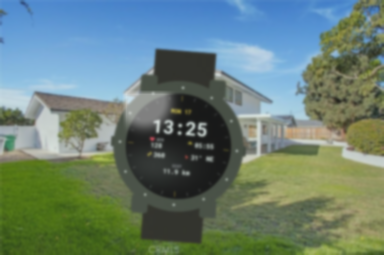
13:25
